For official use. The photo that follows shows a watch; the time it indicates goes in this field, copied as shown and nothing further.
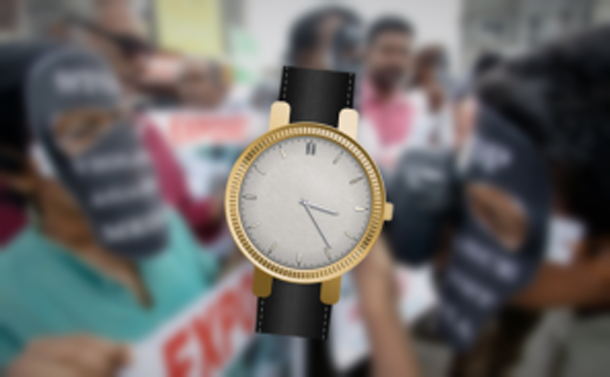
3:24
